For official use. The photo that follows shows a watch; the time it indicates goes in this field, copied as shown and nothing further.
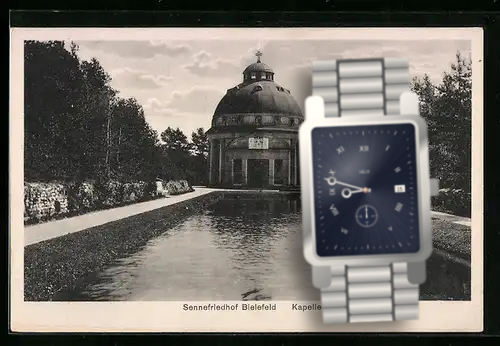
8:48
